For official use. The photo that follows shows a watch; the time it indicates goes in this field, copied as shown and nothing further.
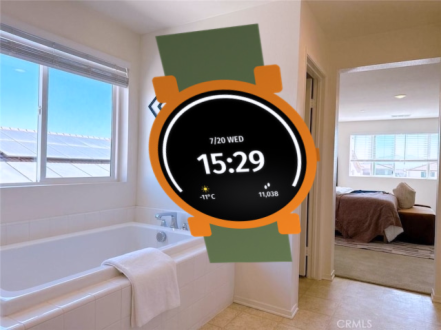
15:29
